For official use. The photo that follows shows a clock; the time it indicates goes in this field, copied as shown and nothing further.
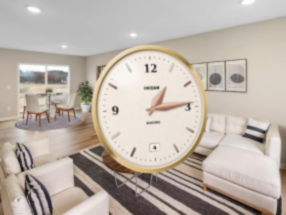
1:14
